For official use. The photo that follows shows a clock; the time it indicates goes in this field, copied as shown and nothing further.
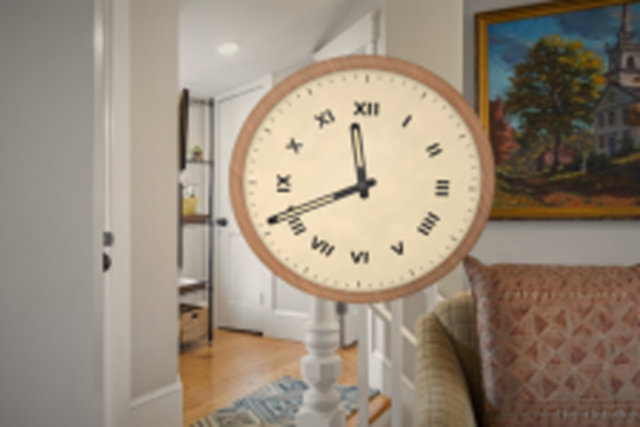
11:41
